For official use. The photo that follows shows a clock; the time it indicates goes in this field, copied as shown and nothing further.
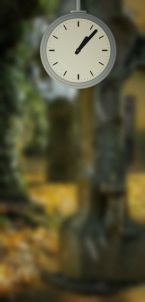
1:07
